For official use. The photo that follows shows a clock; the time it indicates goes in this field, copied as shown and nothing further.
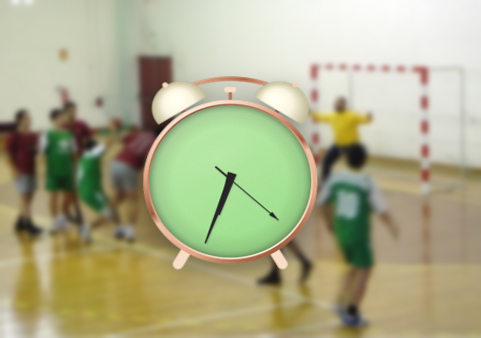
6:33:22
